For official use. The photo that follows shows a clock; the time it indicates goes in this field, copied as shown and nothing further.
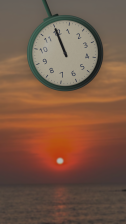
12:00
